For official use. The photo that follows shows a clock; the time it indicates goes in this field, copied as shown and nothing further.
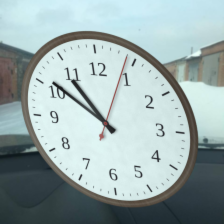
10:51:04
